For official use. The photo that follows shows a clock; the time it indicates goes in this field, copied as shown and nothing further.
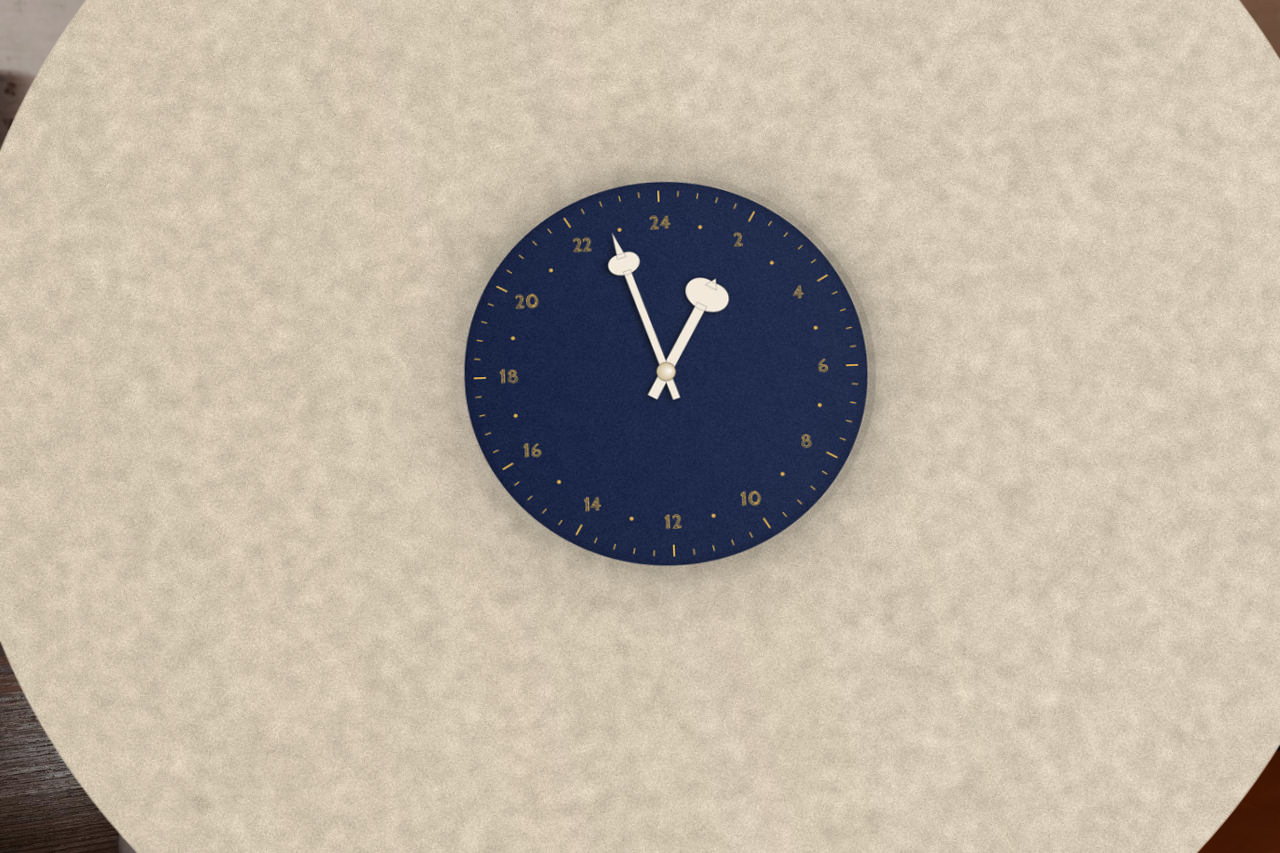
1:57
